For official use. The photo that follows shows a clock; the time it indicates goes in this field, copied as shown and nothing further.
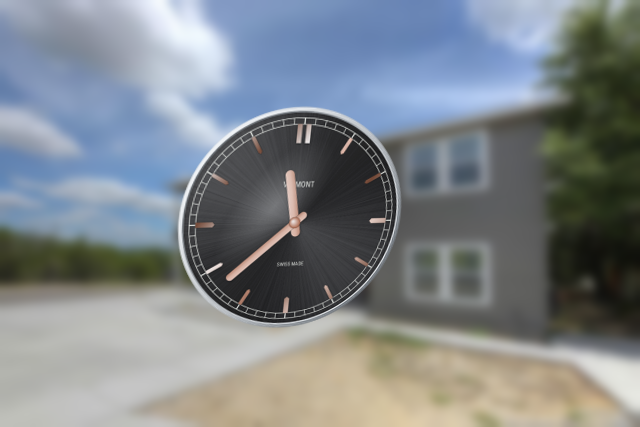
11:38
